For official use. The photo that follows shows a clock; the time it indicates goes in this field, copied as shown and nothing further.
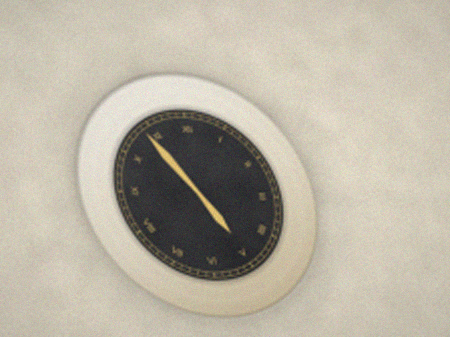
4:54
